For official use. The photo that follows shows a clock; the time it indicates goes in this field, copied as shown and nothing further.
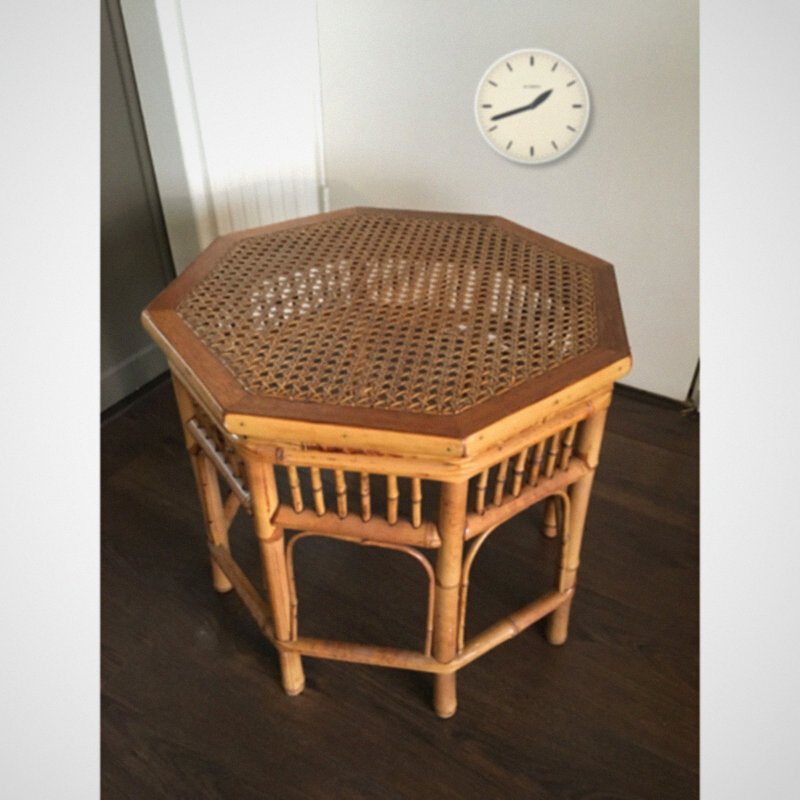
1:42
